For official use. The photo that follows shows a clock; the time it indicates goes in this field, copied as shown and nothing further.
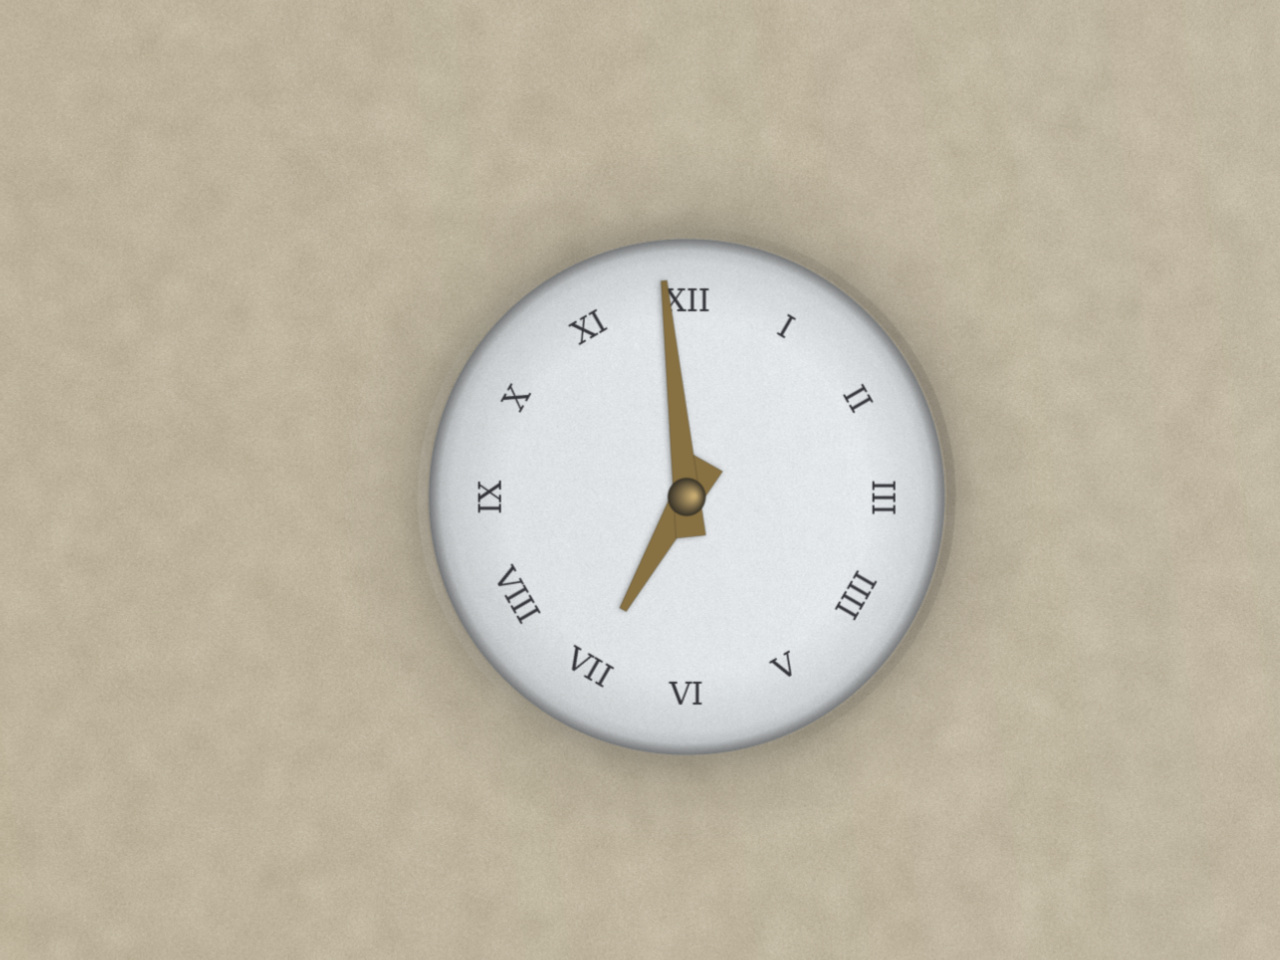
6:59
